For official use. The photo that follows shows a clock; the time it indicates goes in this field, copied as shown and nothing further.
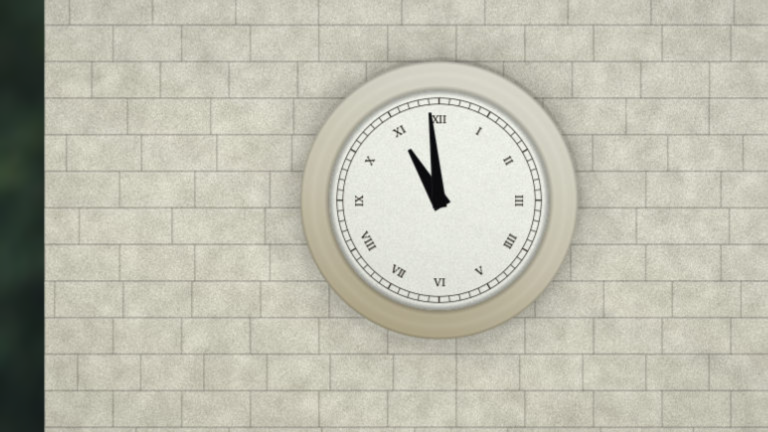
10:59
